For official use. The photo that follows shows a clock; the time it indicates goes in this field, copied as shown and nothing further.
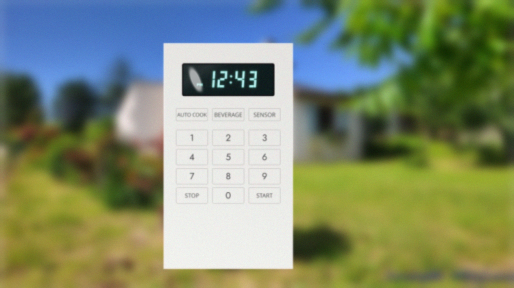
12:43
